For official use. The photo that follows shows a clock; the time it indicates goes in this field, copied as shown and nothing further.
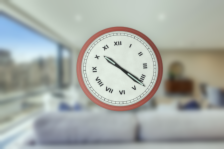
10:22
